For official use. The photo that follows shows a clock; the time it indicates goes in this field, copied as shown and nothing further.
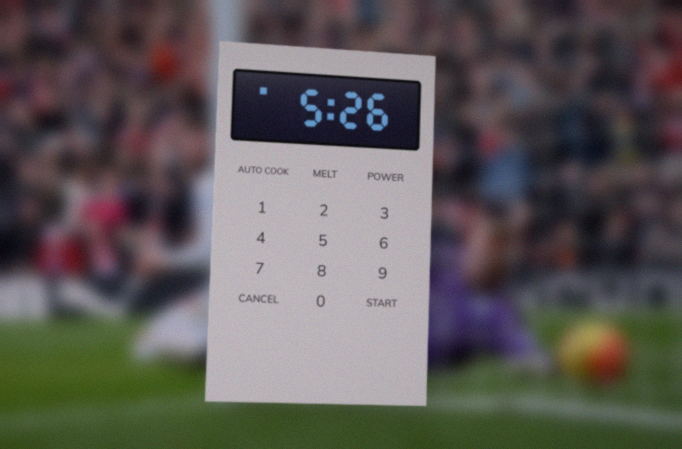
5:26
